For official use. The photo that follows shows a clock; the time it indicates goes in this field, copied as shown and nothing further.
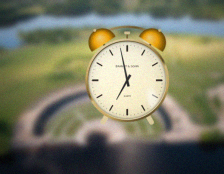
6:58
